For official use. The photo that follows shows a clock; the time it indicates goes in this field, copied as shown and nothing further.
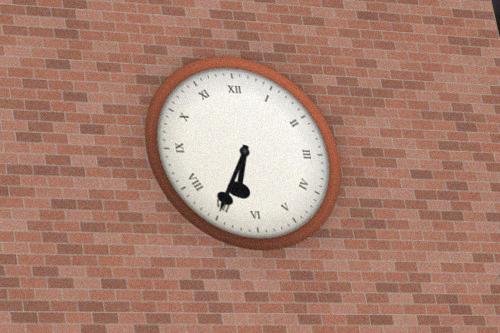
6:35
